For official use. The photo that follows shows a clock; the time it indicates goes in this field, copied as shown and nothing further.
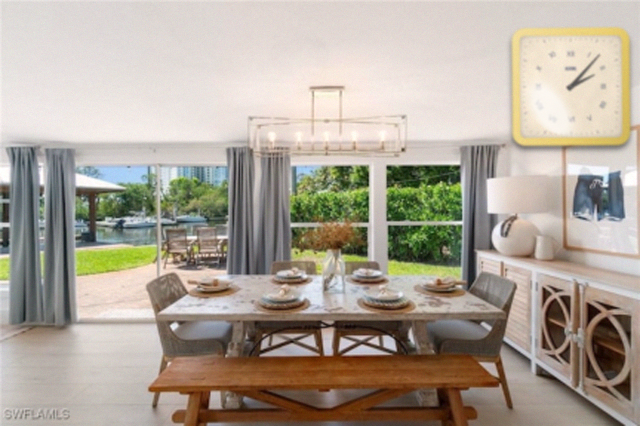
2:07
